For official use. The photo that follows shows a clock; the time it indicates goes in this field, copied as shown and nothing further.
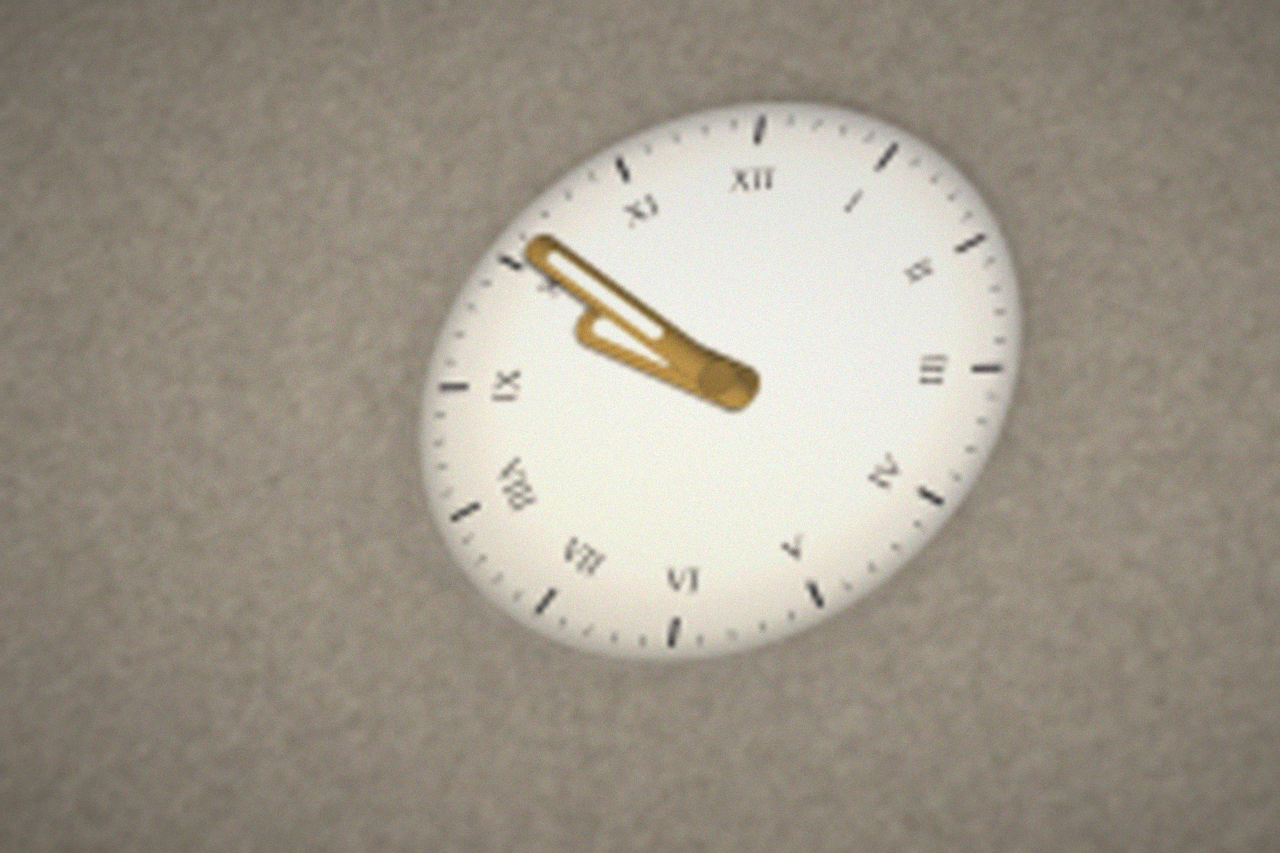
9:51
